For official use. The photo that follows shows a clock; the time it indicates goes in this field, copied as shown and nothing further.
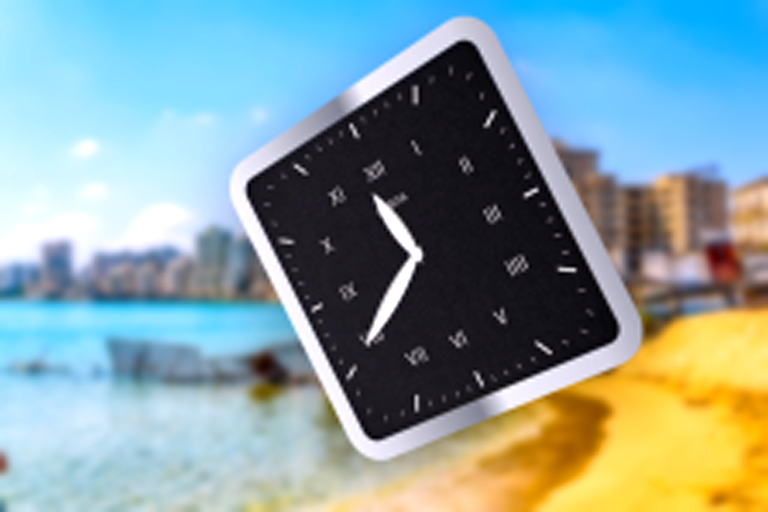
11:40
